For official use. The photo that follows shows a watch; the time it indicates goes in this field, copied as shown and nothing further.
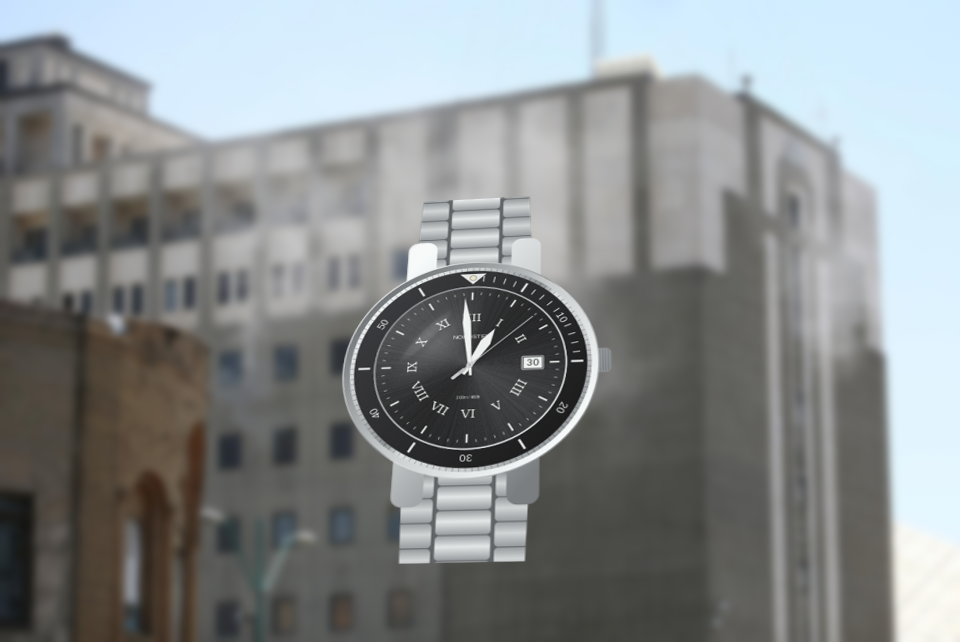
12:59:08
